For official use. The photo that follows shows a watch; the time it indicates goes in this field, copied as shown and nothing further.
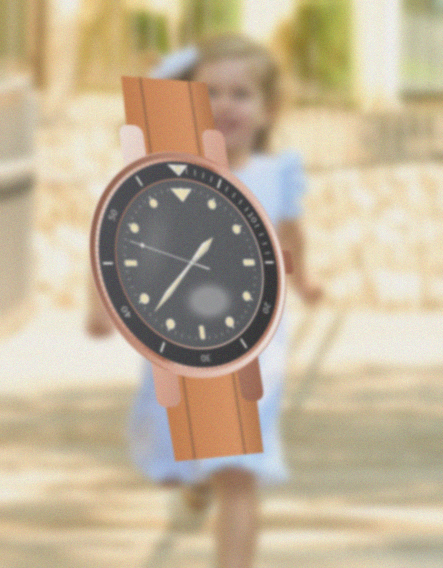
1:37:48
